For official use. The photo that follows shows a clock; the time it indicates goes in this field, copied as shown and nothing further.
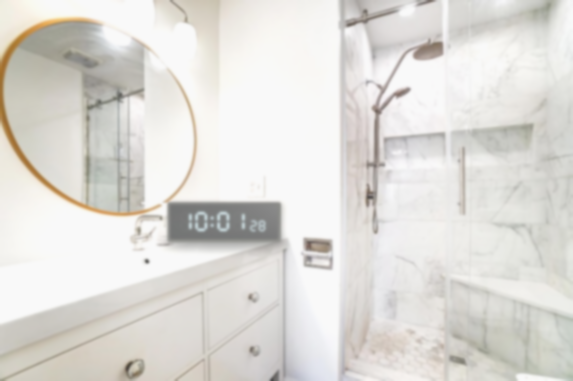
10:01
